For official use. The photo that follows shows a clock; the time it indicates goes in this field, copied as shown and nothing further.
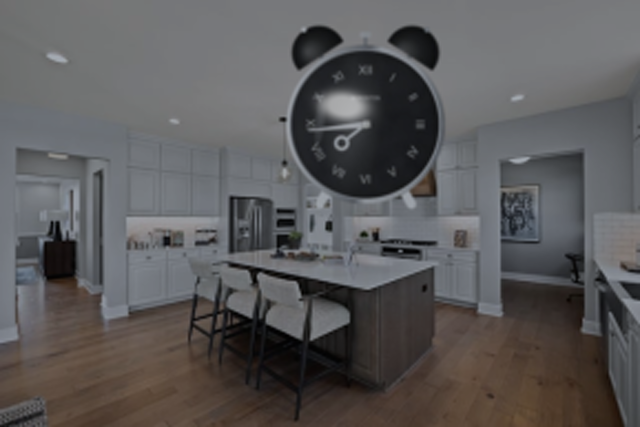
7:44
